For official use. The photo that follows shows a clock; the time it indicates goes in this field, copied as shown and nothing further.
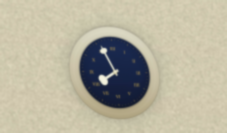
7:56
